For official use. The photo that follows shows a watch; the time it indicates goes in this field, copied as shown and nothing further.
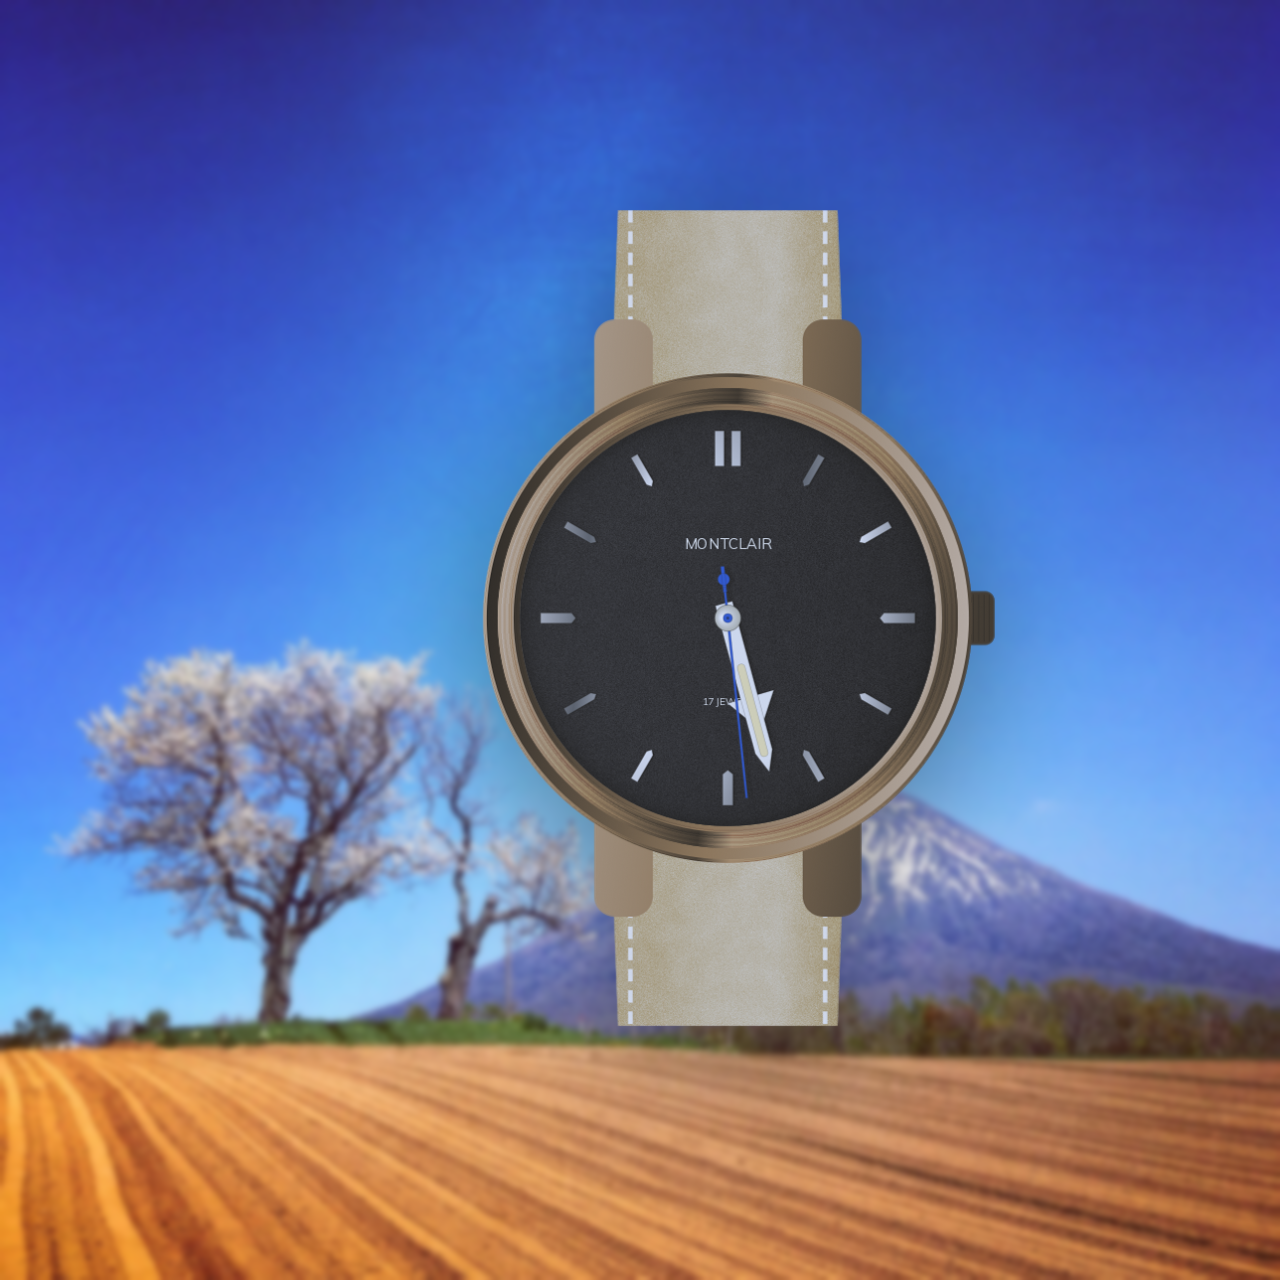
5:27:29
